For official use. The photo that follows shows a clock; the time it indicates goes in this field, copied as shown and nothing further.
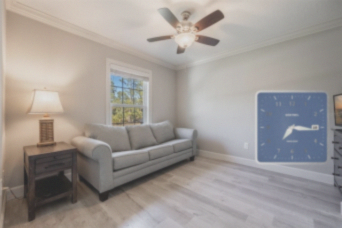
7:16
